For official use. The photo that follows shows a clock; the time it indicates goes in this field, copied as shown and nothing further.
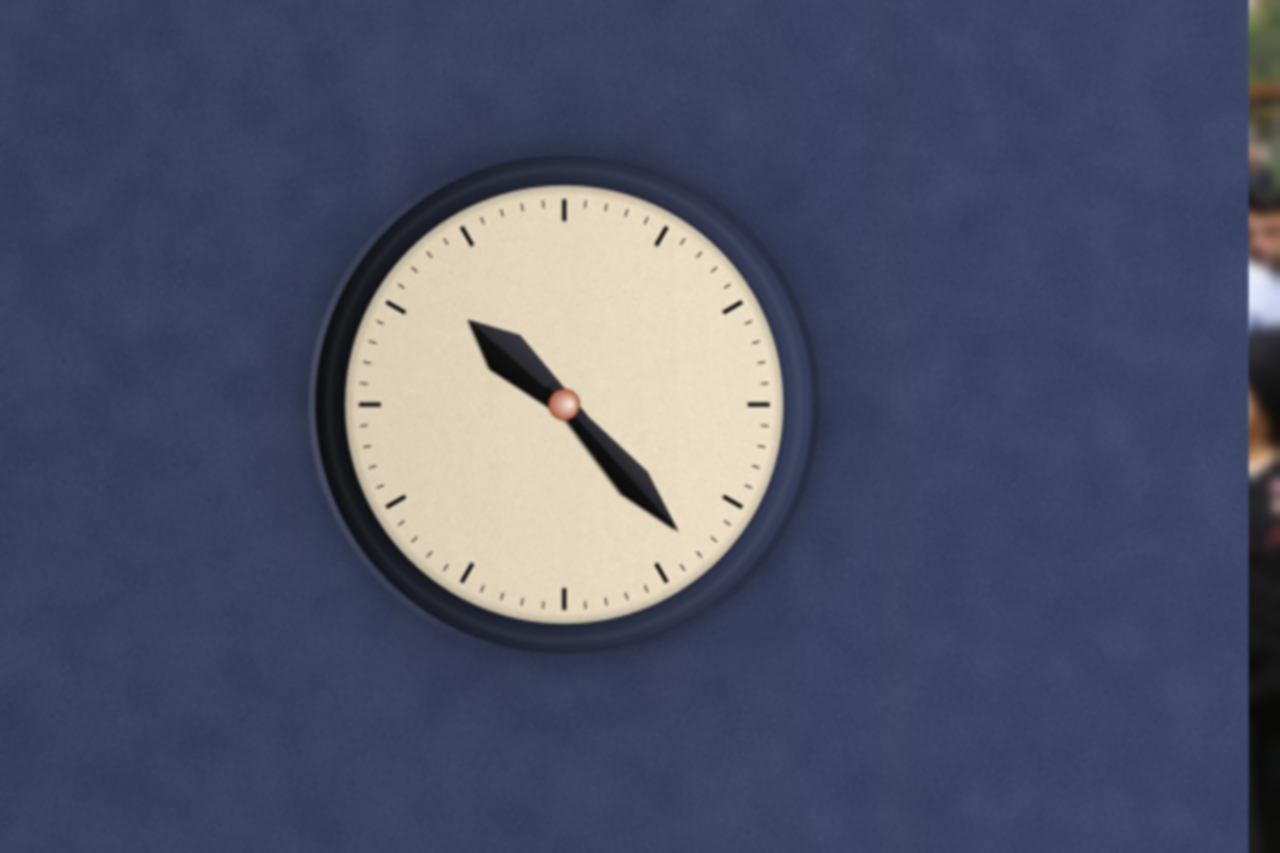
10:23
